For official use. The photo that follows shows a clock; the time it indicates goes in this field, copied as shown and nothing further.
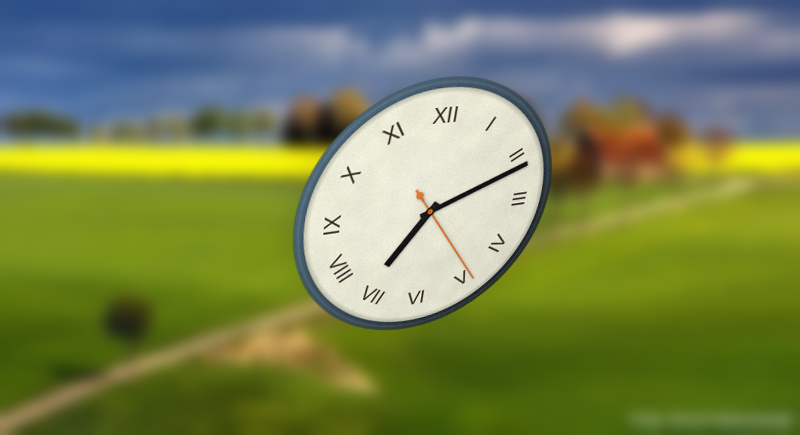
7:11:24
